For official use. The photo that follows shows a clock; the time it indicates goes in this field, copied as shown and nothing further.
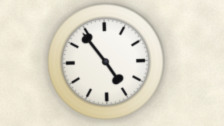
4:54
